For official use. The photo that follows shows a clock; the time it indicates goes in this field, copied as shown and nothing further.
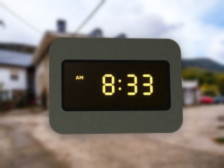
8:33
